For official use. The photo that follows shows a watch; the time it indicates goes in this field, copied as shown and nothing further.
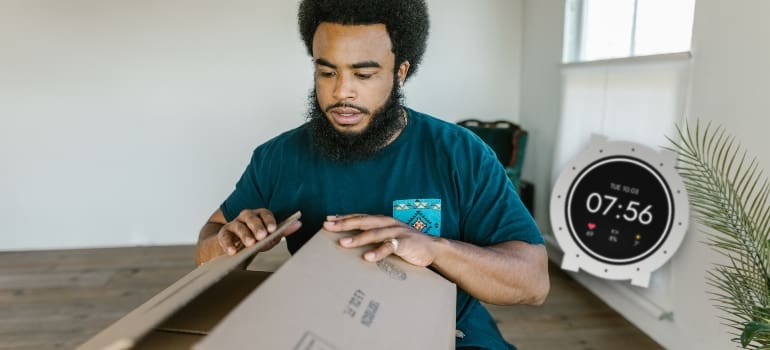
7:56
